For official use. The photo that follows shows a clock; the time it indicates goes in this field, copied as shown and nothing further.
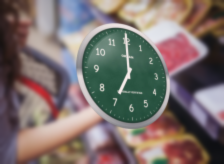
7:00
